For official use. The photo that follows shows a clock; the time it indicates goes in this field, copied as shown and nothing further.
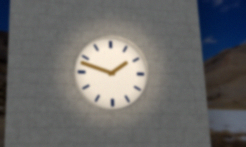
1:48
